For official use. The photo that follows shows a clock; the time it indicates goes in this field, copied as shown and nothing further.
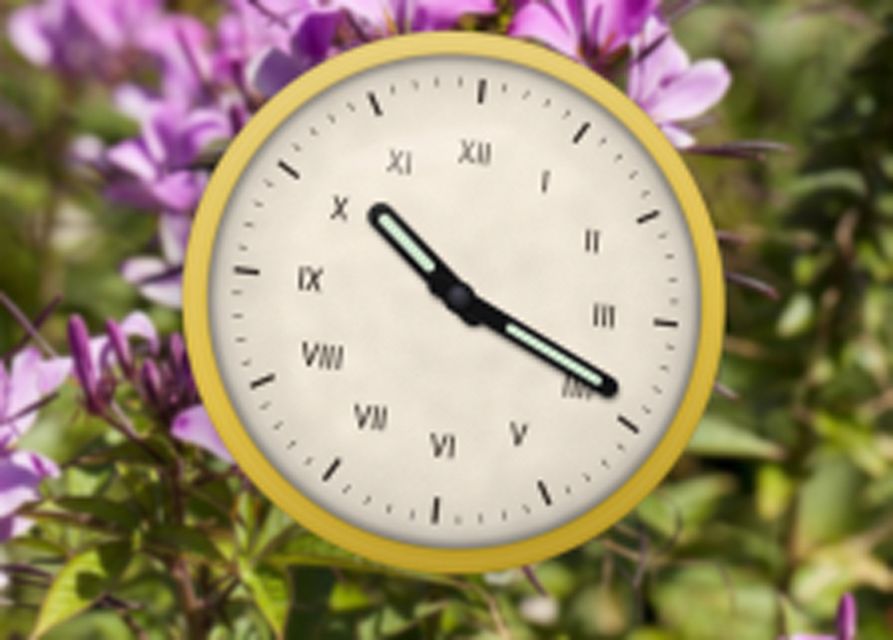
10:19
